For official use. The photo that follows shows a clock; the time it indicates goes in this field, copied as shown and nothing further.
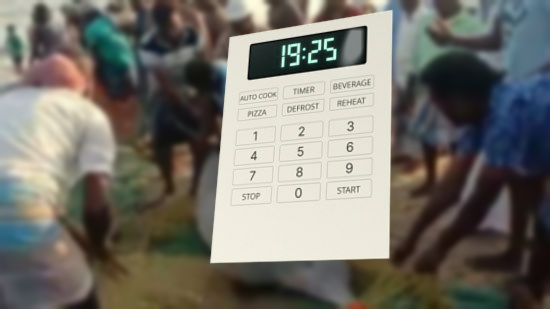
19:25
